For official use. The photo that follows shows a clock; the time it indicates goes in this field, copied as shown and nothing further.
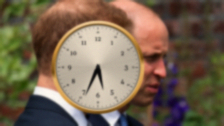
5:34
